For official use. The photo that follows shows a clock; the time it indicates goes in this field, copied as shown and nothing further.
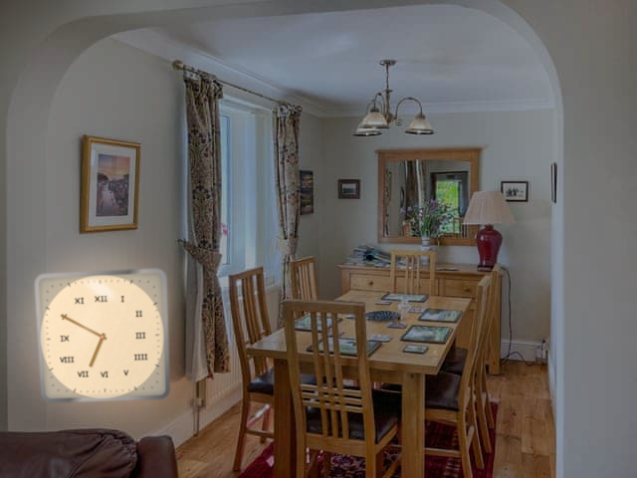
6:50
